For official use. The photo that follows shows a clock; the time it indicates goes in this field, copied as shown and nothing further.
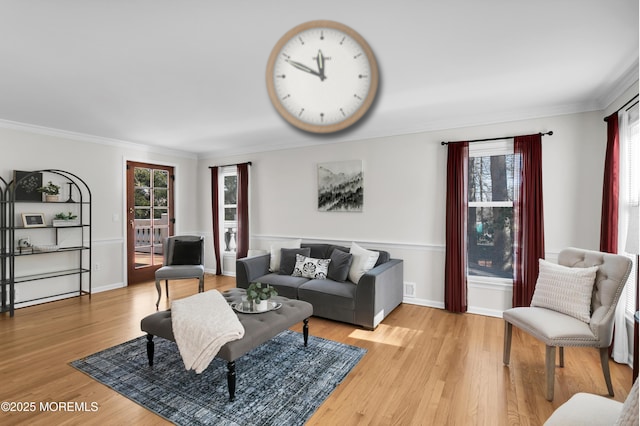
11:49
